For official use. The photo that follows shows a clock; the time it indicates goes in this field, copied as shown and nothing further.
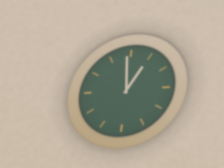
12:59
